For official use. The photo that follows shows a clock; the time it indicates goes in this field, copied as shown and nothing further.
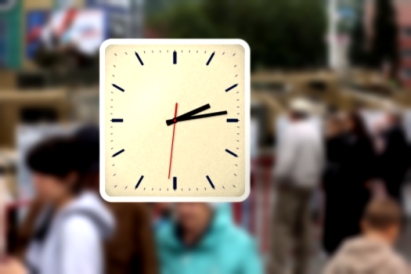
2:13:31
